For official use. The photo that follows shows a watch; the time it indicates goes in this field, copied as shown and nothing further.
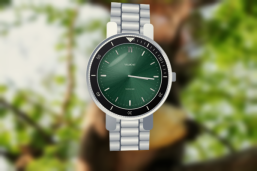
3:16
